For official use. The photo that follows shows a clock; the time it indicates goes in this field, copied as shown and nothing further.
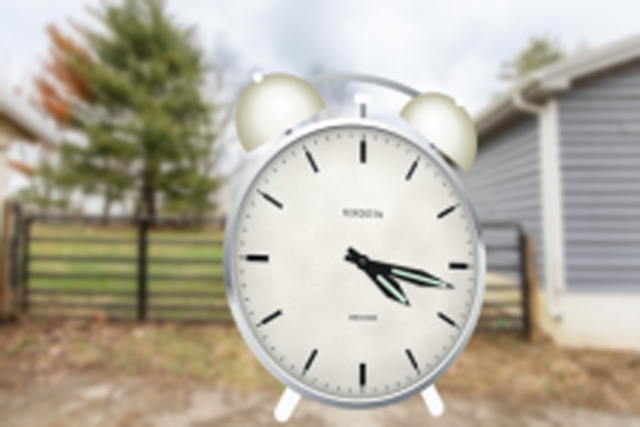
4:17
